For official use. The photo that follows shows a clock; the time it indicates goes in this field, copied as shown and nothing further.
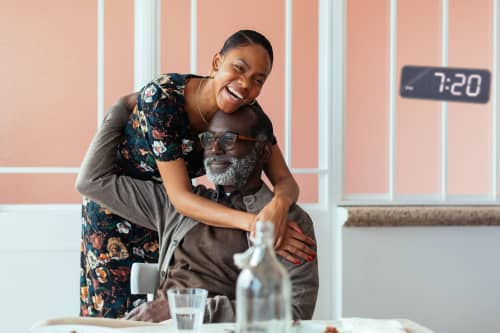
7:20
